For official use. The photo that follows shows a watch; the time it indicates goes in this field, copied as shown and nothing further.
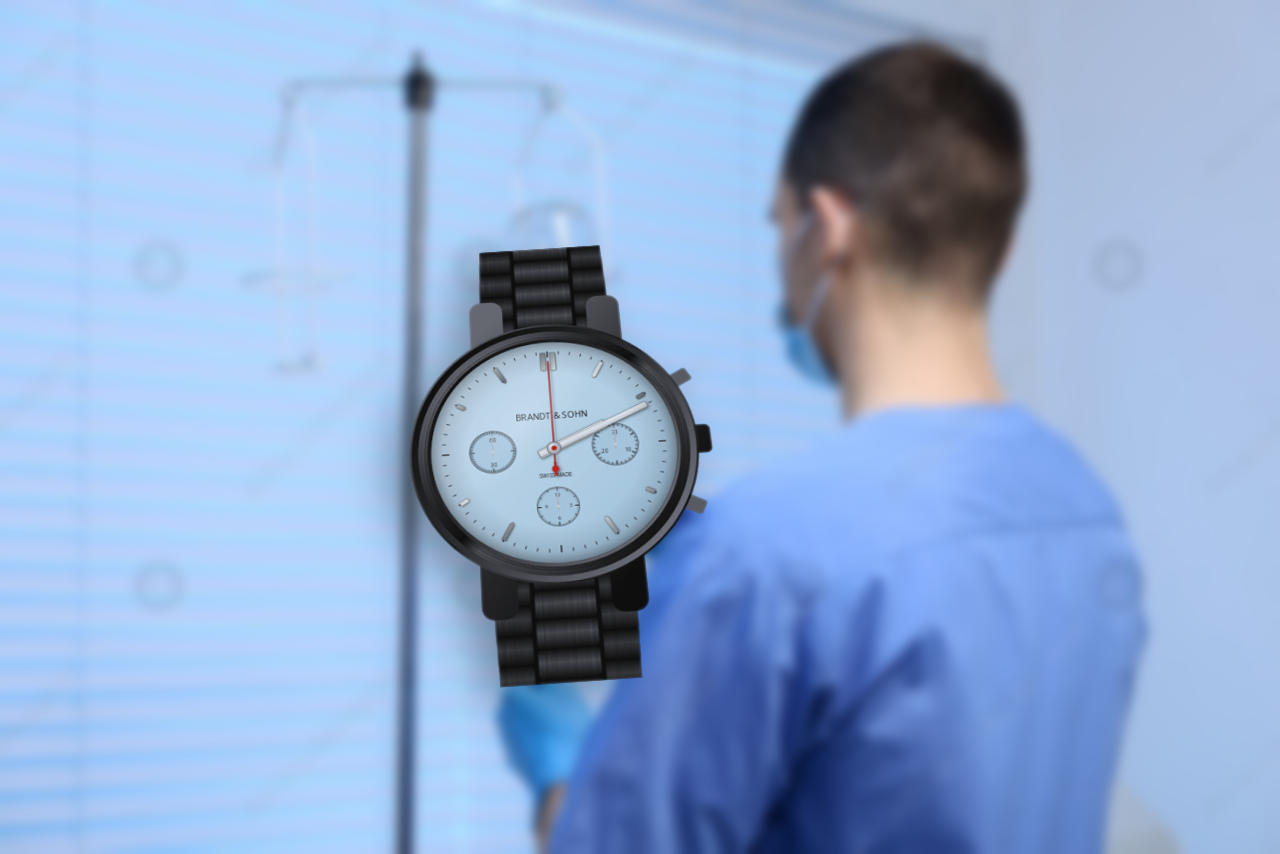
2:11
